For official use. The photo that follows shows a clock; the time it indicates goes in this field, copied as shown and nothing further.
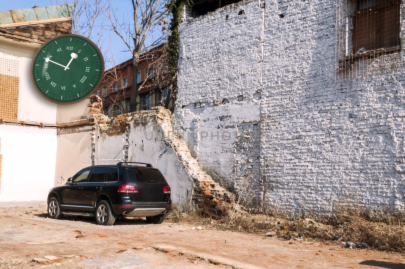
12:48
